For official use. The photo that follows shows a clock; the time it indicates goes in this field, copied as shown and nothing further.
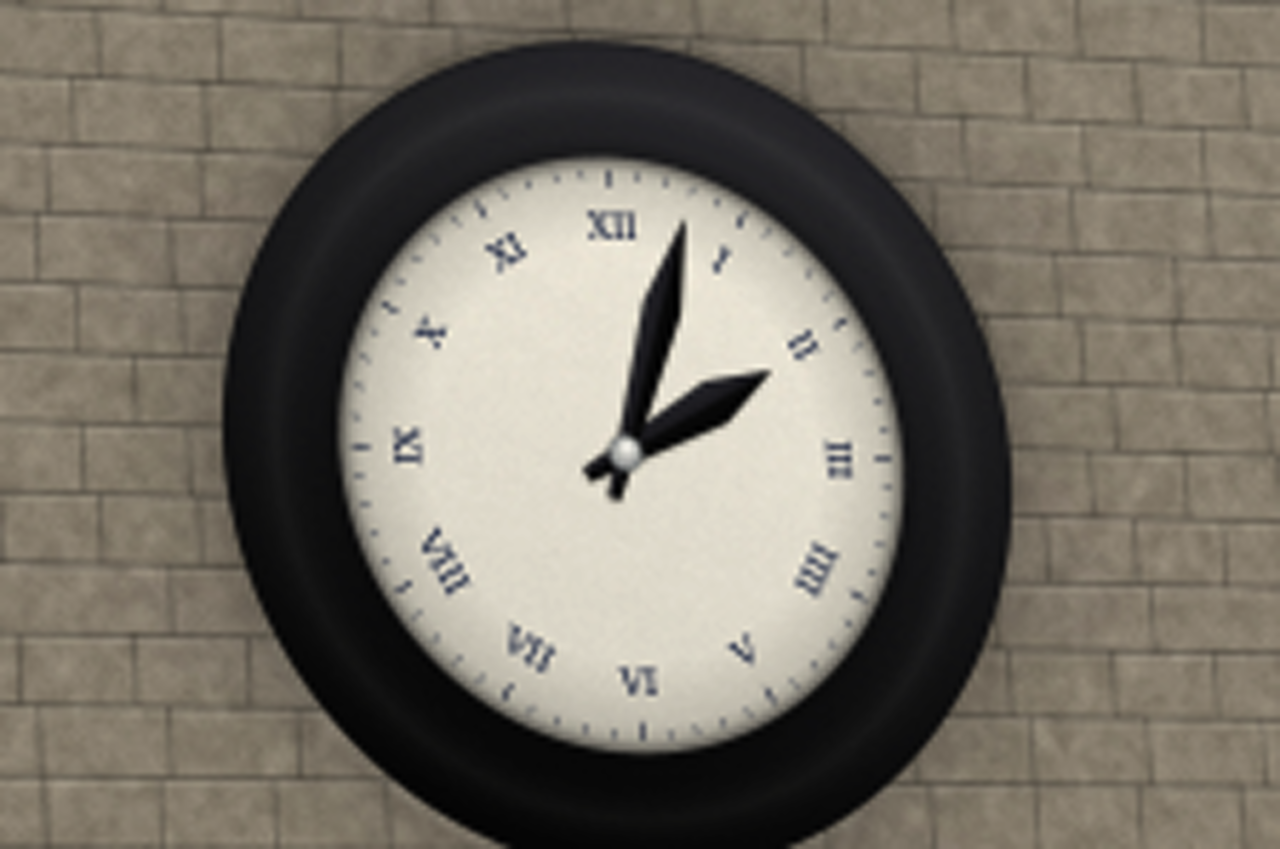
2:03
